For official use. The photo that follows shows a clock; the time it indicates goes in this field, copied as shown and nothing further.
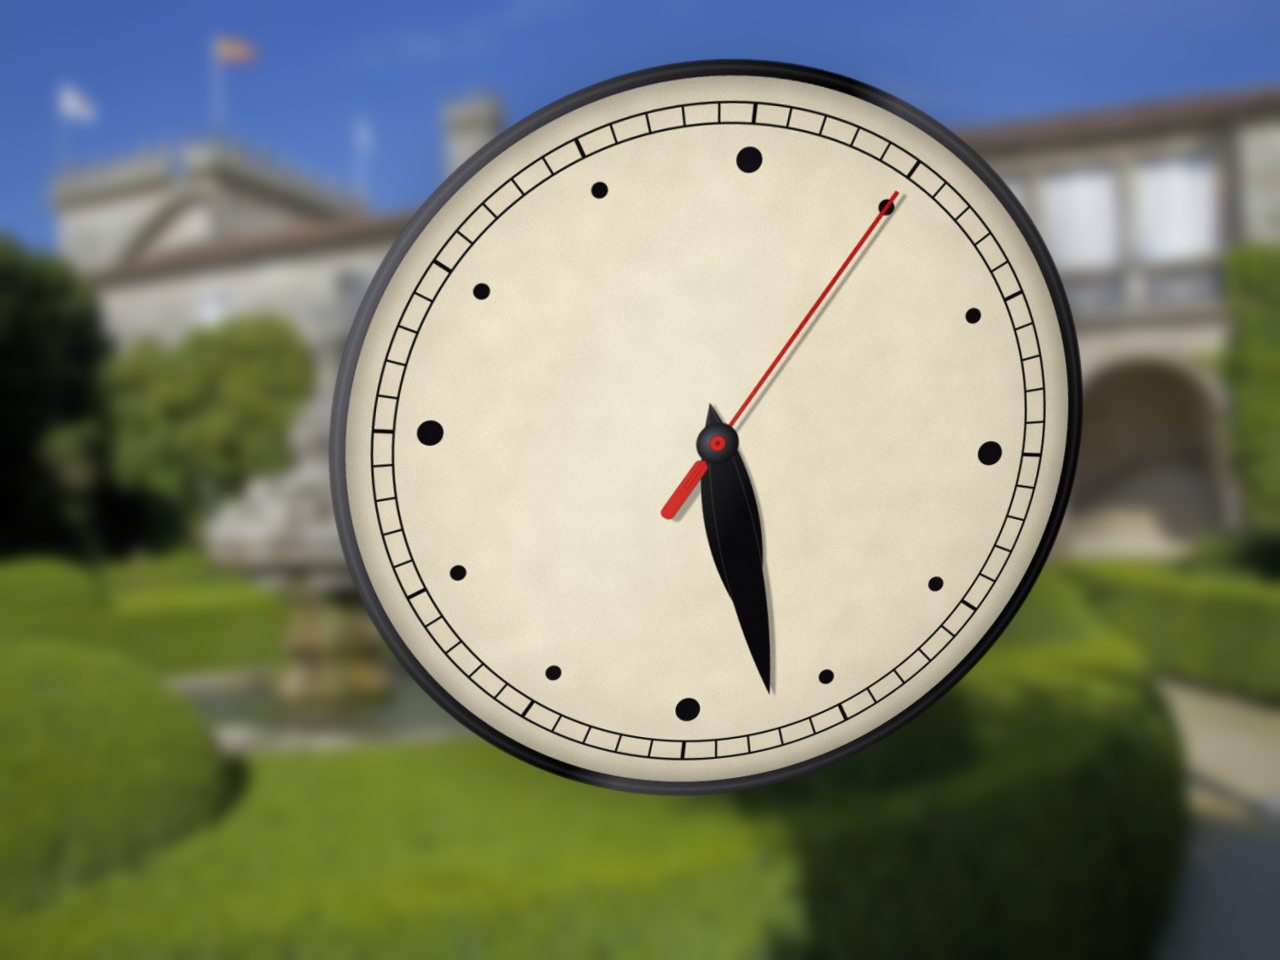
5:27:05
